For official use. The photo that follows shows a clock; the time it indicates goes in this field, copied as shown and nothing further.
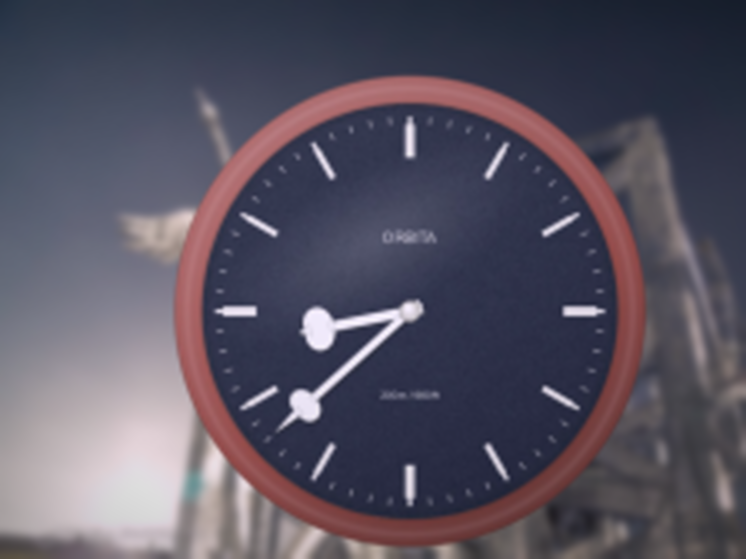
8:38
